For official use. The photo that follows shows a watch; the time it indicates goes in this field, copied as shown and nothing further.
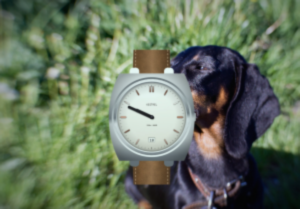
9:49
